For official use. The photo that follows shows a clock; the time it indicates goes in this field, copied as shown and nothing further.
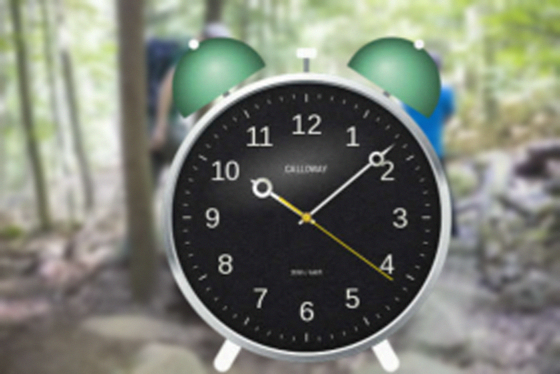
10:08:21
